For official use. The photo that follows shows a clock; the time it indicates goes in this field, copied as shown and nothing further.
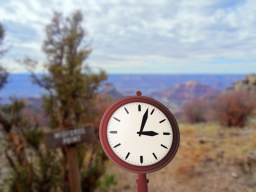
3:03
